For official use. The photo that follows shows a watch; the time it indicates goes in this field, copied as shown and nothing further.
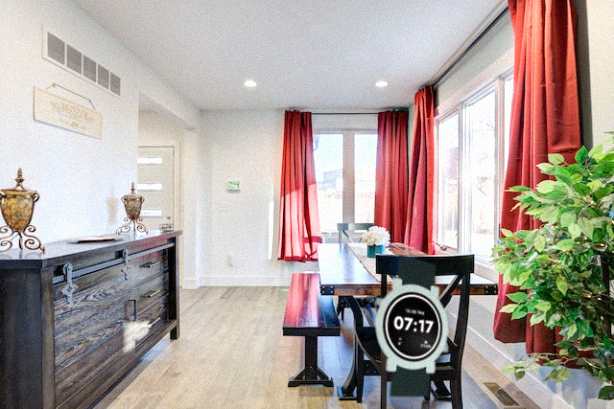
7:17
